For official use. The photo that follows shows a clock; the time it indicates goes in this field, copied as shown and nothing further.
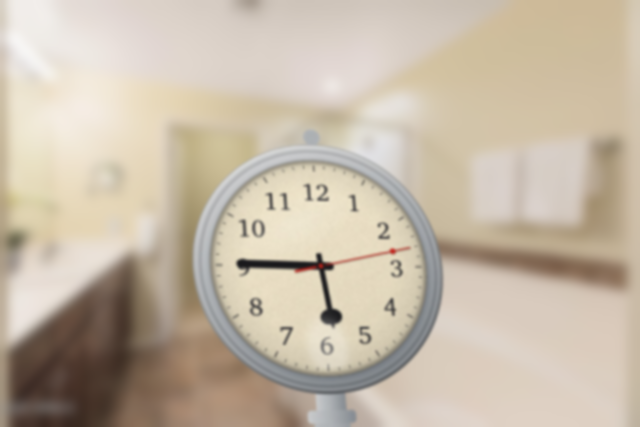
5:45:13
